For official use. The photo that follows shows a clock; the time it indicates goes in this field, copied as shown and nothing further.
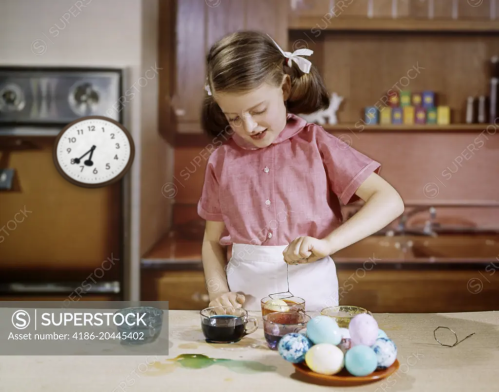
6:39
